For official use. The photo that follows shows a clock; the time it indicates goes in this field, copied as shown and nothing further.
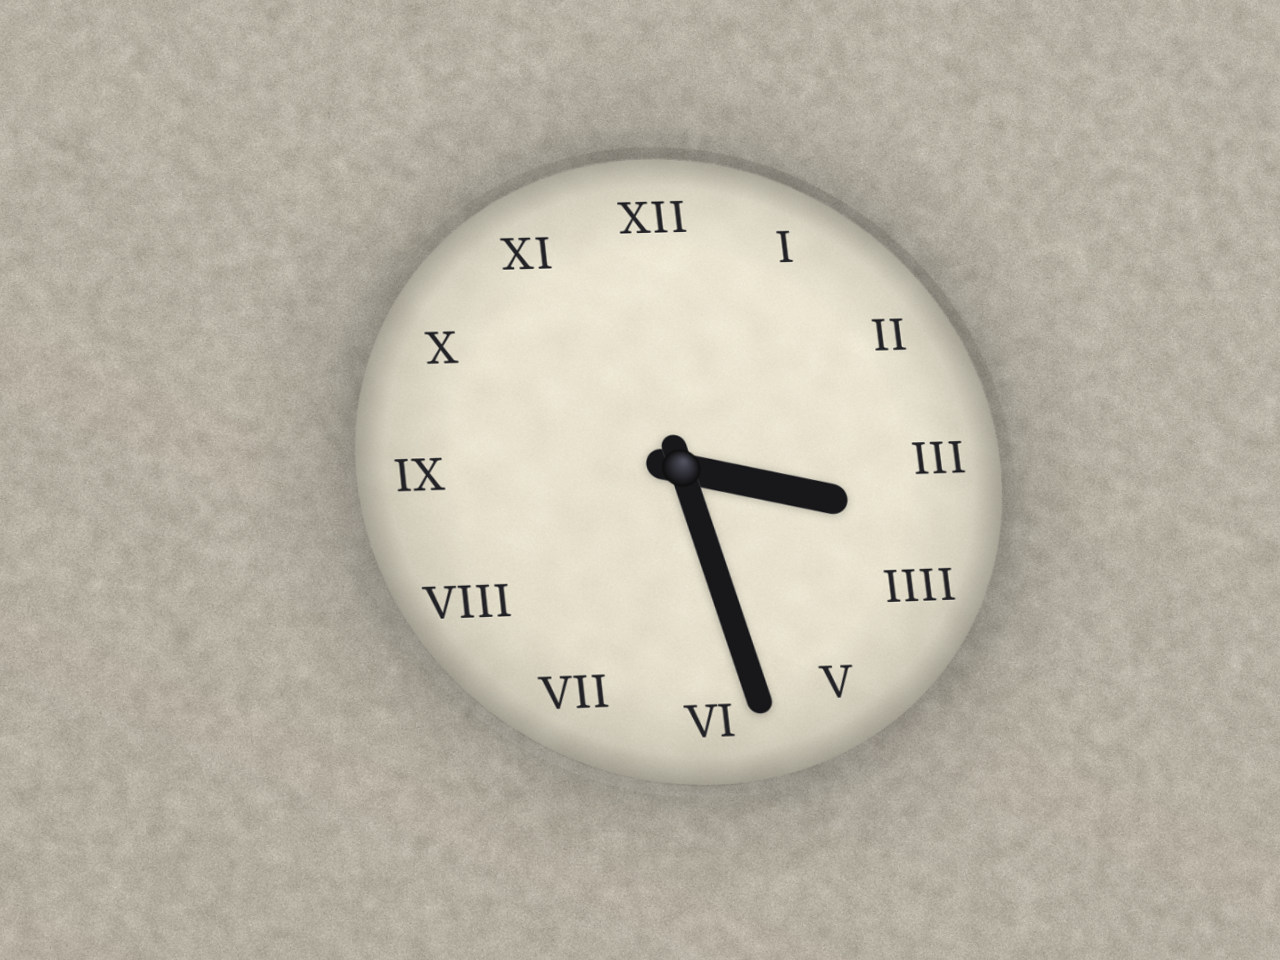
3:28
